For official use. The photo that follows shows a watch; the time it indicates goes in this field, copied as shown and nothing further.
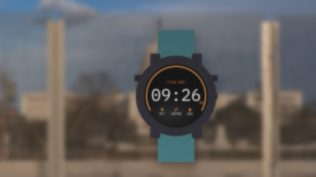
9:26
